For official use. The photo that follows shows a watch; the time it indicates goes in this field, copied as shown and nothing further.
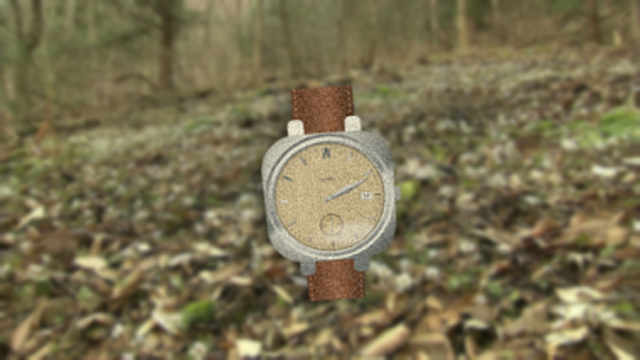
2:11
